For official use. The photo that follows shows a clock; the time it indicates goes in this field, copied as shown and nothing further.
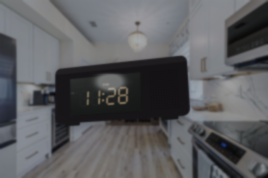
11:28
